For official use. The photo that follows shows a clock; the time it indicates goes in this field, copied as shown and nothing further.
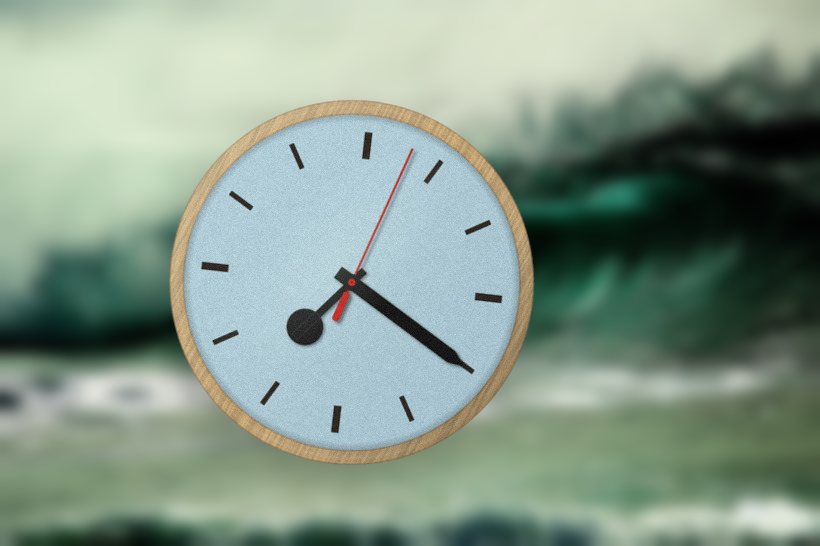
7:20:03
